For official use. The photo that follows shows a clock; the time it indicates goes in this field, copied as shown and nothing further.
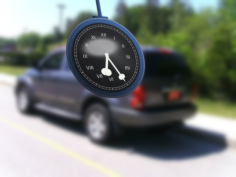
6:25
